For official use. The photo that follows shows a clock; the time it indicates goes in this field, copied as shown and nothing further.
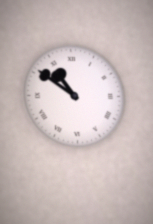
10:51
